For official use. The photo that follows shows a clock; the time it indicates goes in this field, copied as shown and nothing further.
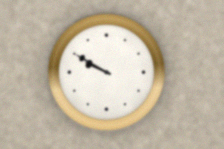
9:50
